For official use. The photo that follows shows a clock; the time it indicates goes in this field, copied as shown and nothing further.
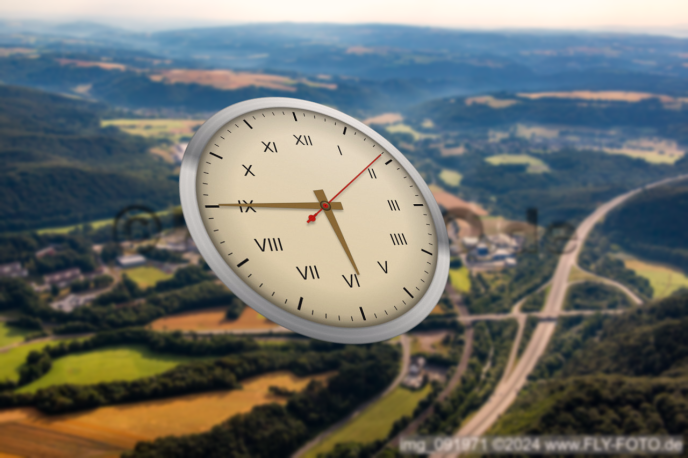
5:45:09
